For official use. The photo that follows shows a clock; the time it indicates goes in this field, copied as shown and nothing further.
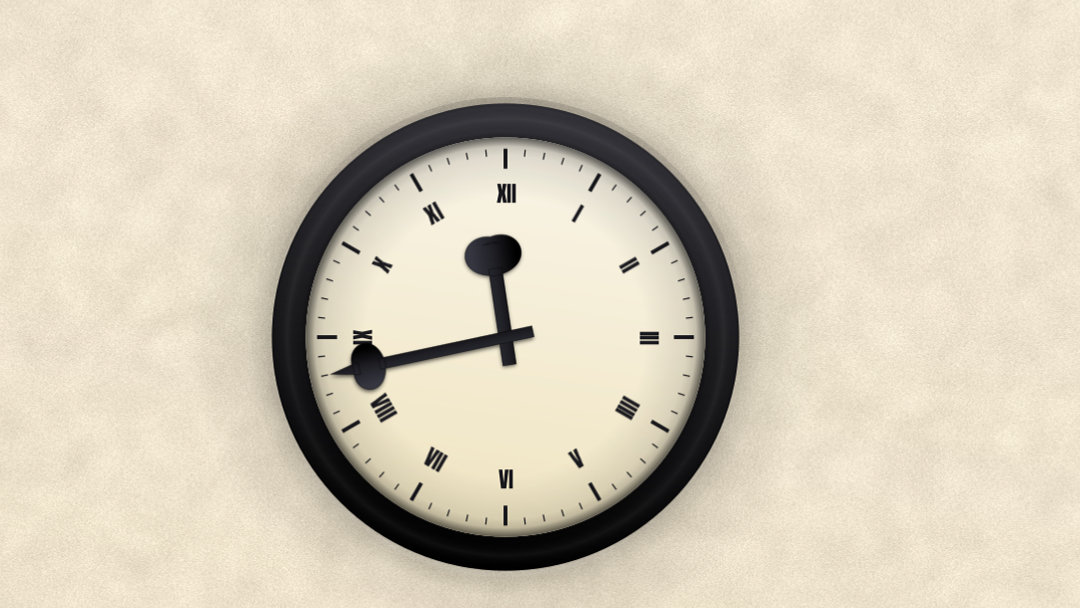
11:43
